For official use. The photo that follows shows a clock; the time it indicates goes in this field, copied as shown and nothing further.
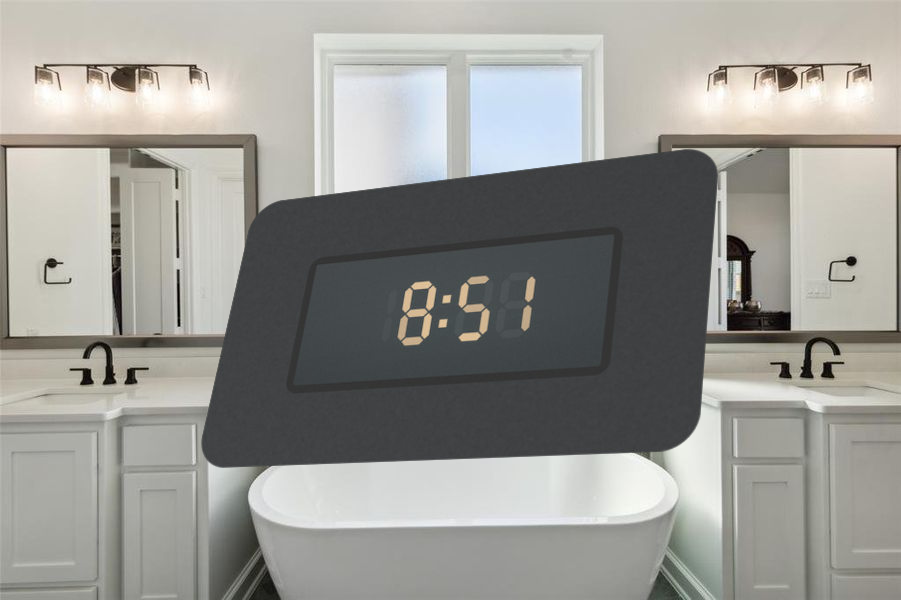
8:51
